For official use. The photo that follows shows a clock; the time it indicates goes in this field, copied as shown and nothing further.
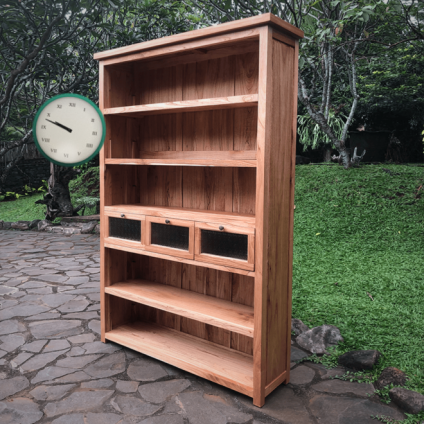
9:48
